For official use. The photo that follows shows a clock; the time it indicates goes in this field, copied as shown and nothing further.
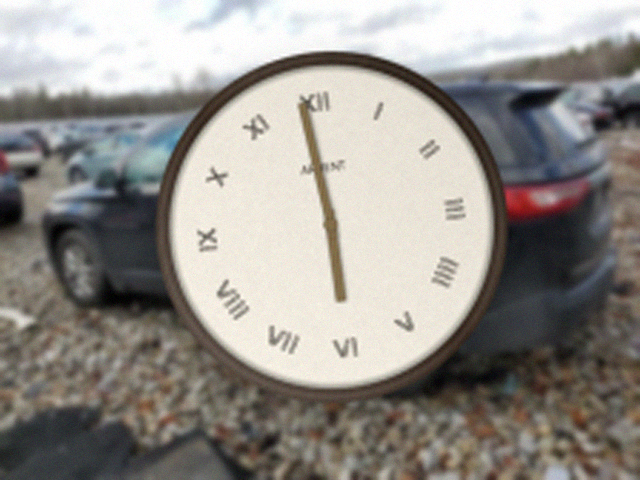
5:59
